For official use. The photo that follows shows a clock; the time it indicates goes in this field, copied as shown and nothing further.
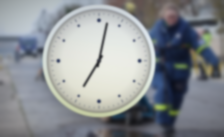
7:02
